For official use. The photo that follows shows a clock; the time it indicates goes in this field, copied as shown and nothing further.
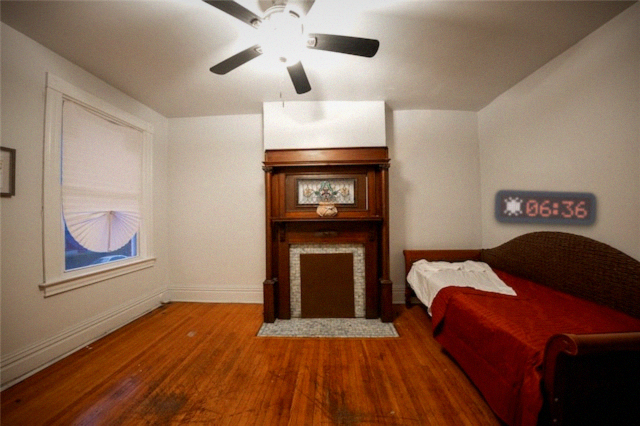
6:36
